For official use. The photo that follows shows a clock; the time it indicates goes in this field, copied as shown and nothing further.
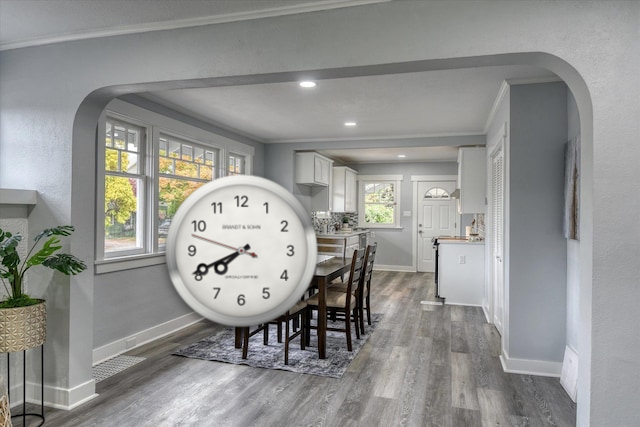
7:40:48
